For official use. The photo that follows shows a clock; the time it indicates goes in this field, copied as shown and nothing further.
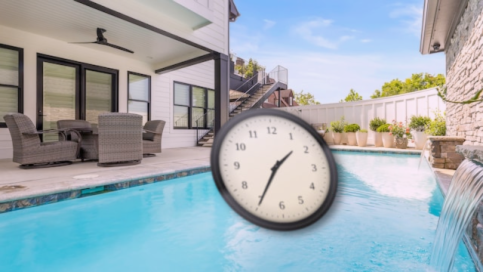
1:35
